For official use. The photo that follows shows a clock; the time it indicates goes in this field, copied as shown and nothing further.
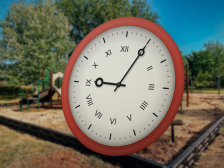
9:05
